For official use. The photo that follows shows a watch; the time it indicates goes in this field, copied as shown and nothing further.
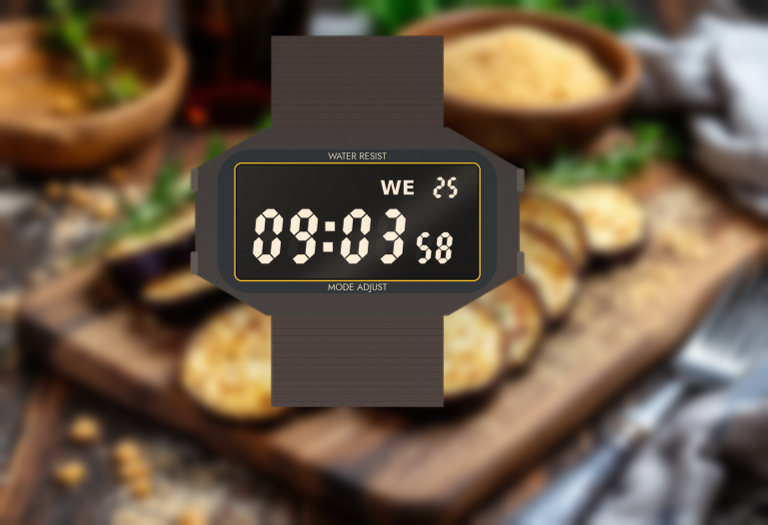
9:03:58
